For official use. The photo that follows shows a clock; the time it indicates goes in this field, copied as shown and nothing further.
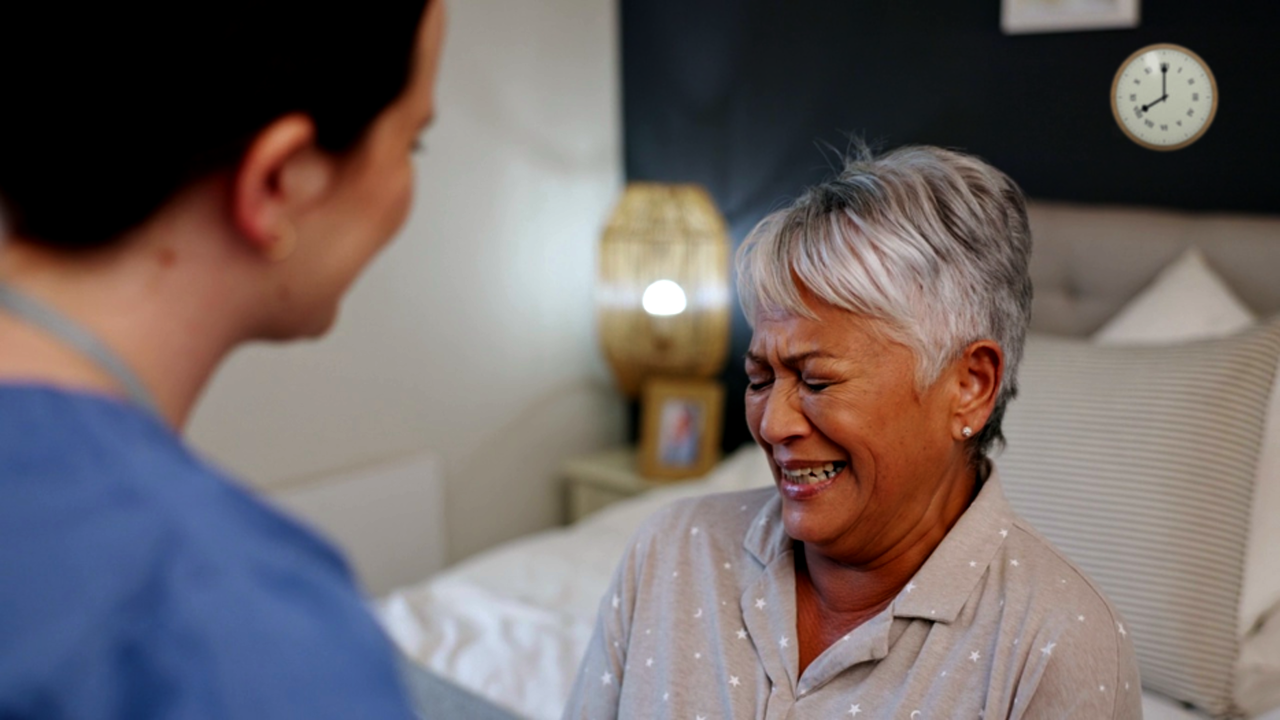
8:00
